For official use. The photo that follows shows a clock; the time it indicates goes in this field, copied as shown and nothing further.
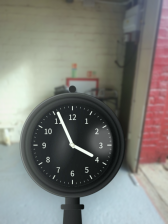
3:56
